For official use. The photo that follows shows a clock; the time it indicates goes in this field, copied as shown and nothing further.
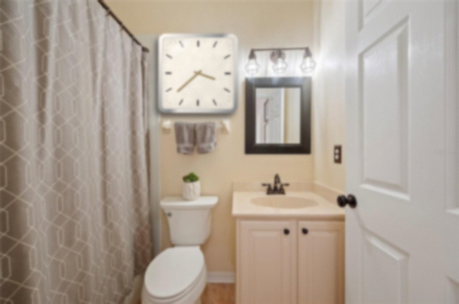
3:38
